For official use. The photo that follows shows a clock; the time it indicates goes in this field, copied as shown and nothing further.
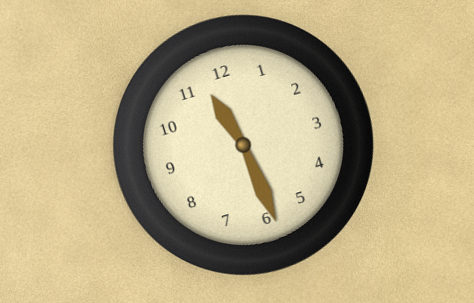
11:29
